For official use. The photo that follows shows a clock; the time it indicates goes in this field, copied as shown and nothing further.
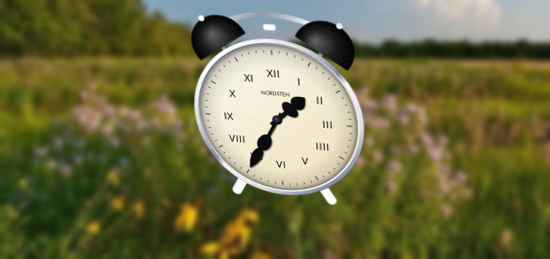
1:35
